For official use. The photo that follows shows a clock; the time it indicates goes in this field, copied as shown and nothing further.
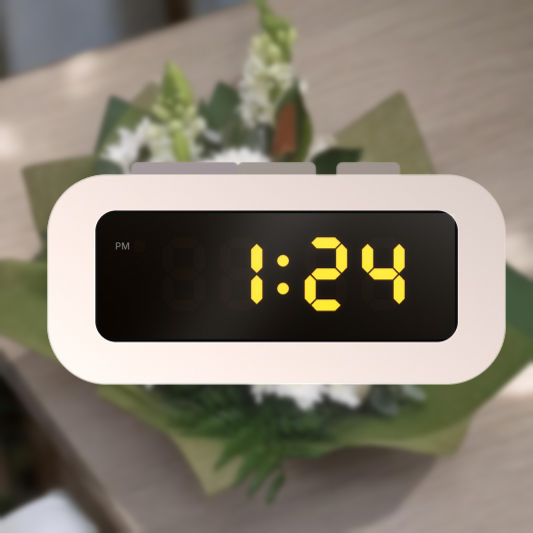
1:24
